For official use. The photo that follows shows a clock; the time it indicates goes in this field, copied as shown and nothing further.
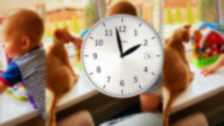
1:58
